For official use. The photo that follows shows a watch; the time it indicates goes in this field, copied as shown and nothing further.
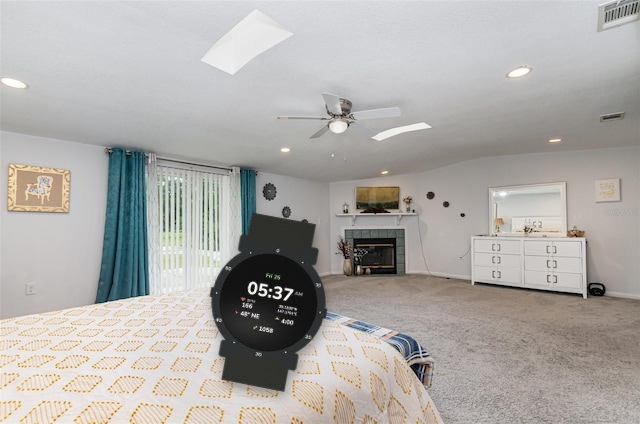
5:37
